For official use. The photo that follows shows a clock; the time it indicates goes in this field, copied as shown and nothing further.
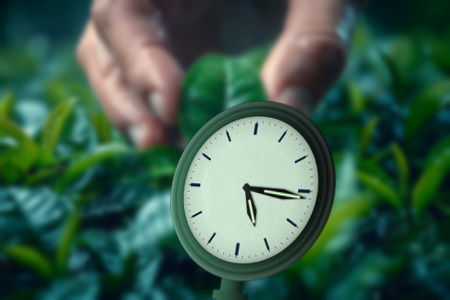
5:16
